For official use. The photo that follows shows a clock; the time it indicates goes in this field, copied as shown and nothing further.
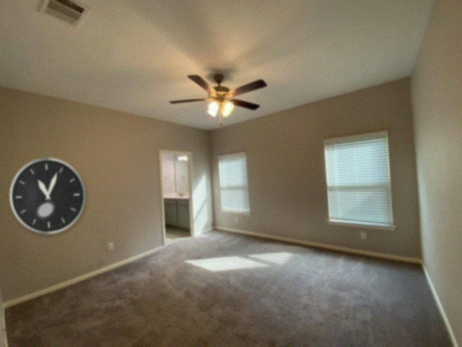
11:04
